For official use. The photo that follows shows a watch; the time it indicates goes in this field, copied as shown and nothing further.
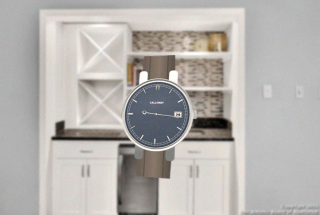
9:16
